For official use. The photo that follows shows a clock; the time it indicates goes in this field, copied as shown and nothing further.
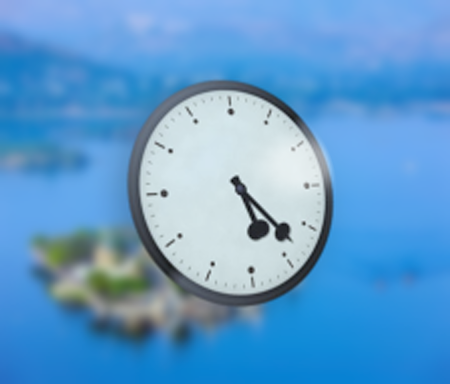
5:23
